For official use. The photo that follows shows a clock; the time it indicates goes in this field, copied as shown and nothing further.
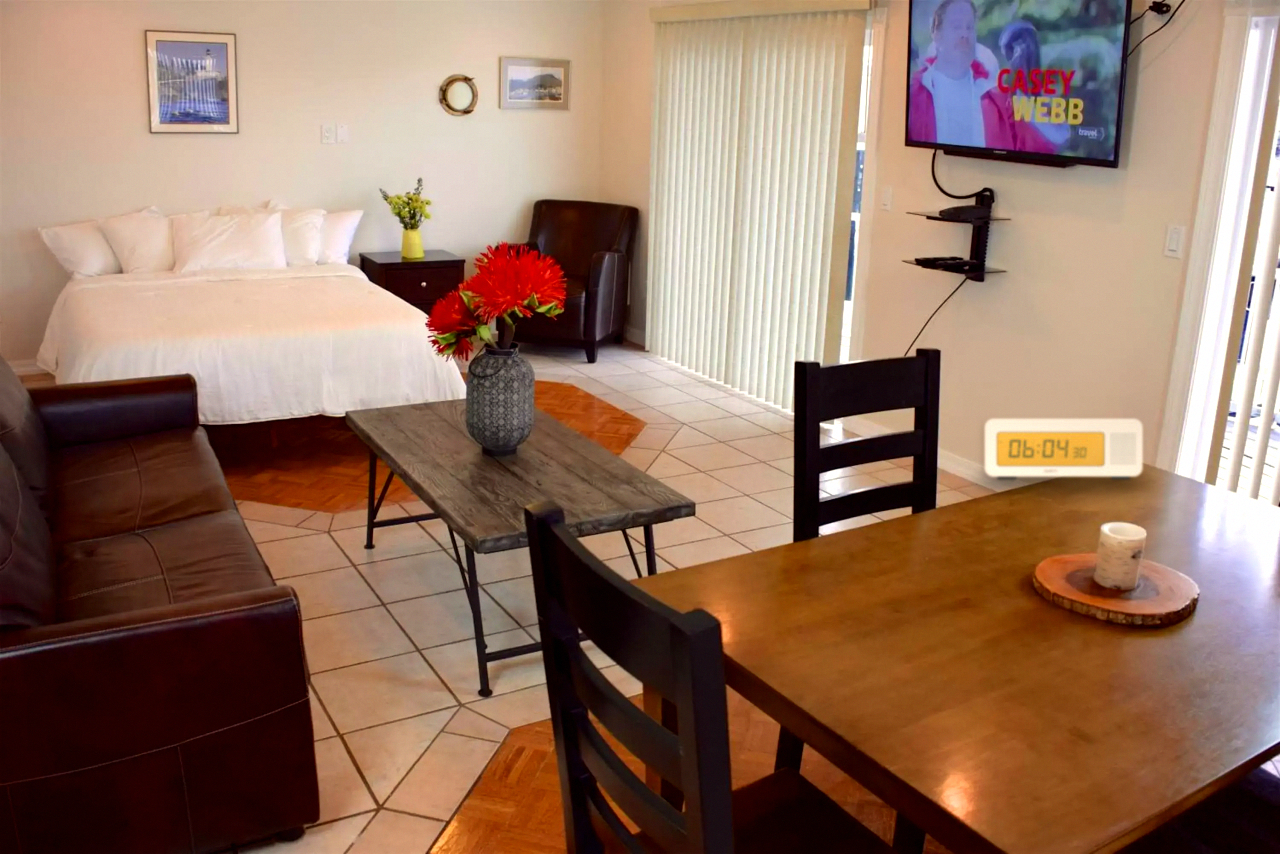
6:04
